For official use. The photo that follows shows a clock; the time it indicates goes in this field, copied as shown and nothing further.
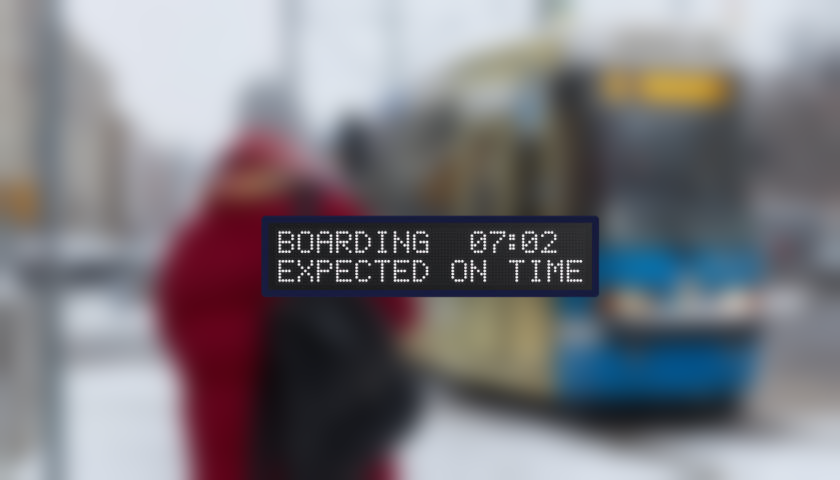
7:02
